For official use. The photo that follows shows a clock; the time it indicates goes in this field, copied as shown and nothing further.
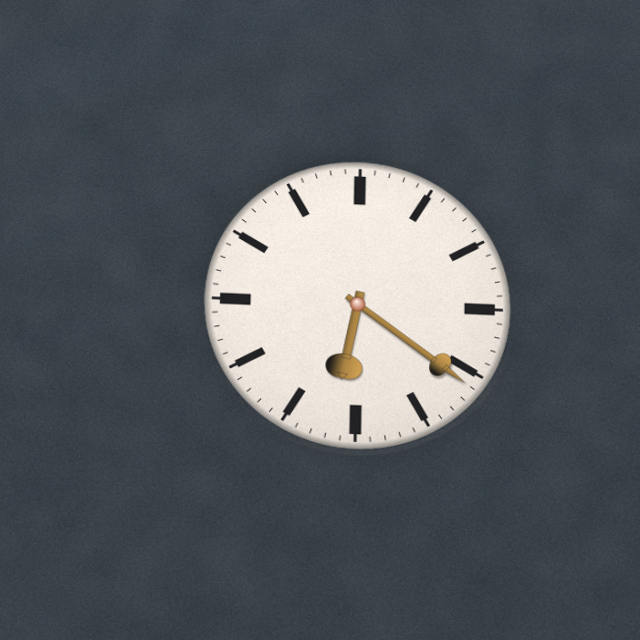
6:21
